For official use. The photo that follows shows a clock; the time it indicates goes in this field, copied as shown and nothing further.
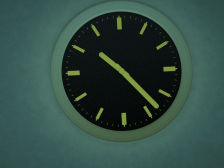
10:23
